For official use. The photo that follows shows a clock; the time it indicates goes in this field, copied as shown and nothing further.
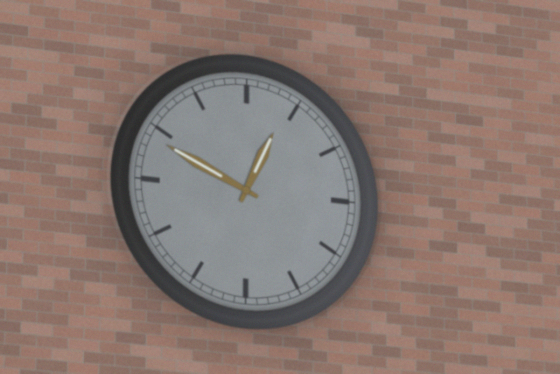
12:49
